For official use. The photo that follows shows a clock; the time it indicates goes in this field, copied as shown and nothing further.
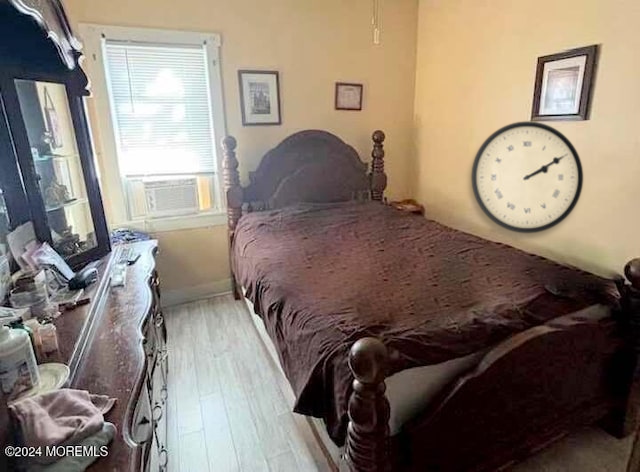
2:10
